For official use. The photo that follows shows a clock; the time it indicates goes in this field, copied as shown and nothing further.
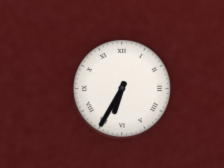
6:35
